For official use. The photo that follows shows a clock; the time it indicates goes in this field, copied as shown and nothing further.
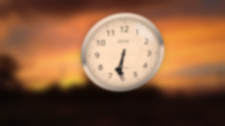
6:31
